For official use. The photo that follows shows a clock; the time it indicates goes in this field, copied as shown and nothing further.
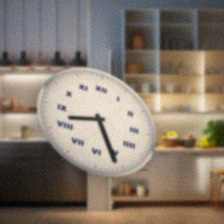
8:26
